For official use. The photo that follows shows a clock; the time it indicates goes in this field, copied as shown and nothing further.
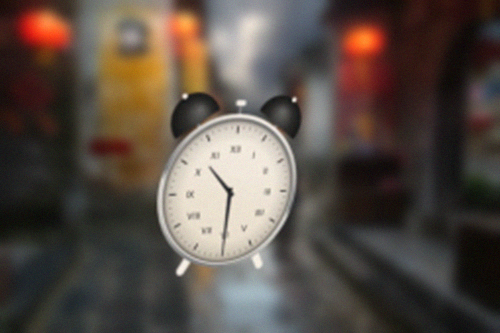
10:30
